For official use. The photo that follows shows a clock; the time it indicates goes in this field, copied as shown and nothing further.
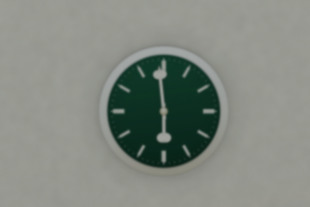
5:59
